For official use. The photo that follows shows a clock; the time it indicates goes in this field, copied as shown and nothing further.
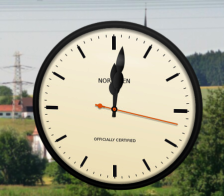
12:01:17
